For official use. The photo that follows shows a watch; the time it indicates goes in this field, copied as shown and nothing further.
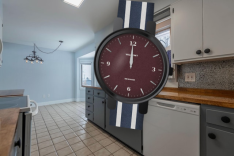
12:00
